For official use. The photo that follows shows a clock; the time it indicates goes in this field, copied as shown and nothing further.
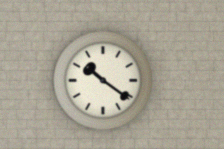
10:21
